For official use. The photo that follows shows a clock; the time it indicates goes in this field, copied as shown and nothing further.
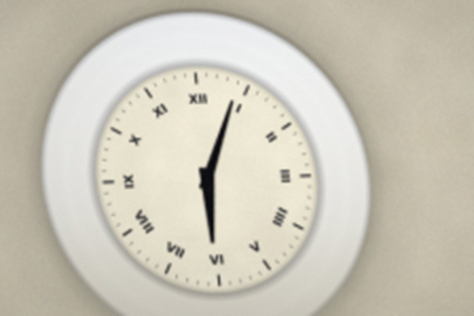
6:04
